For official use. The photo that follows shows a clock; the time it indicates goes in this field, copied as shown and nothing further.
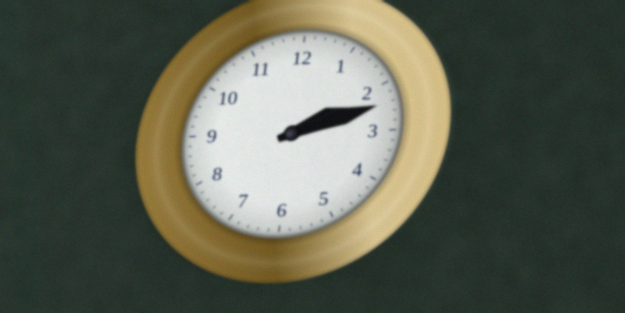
2:12
